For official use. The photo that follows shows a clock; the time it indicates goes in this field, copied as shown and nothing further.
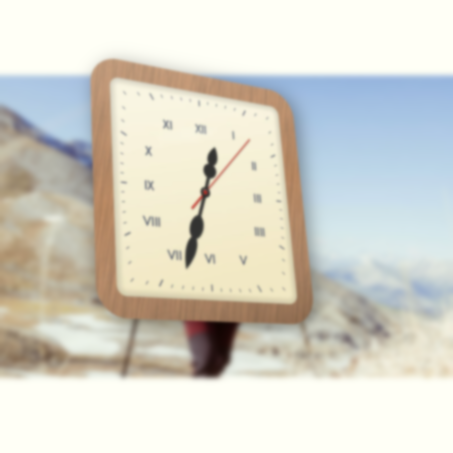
12:33:07
